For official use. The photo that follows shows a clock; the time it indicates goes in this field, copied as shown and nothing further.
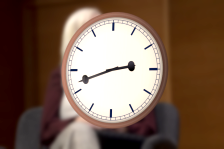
2:42
